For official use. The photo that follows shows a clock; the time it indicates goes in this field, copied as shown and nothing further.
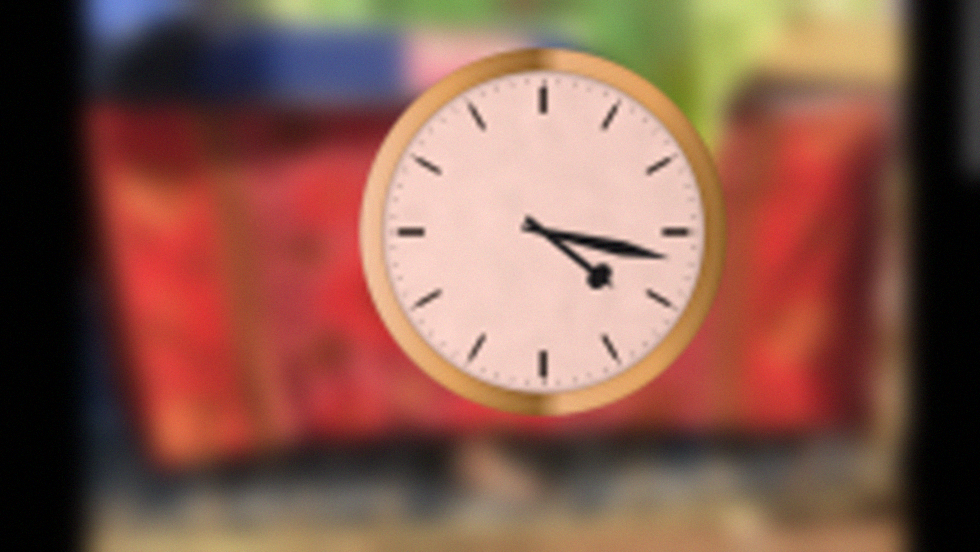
4:17
